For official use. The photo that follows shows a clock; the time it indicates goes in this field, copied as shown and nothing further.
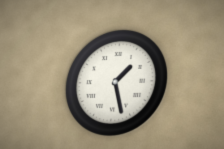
1:27
